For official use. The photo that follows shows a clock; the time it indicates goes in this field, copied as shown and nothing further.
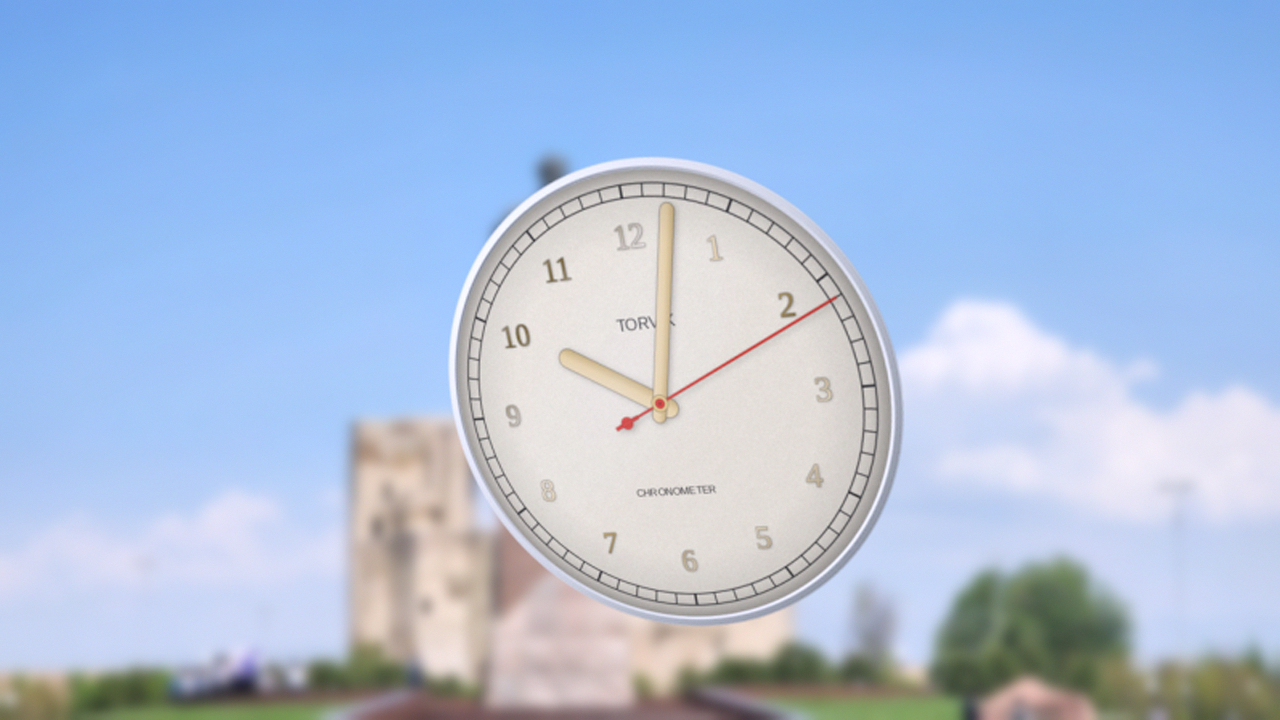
10:02:11
